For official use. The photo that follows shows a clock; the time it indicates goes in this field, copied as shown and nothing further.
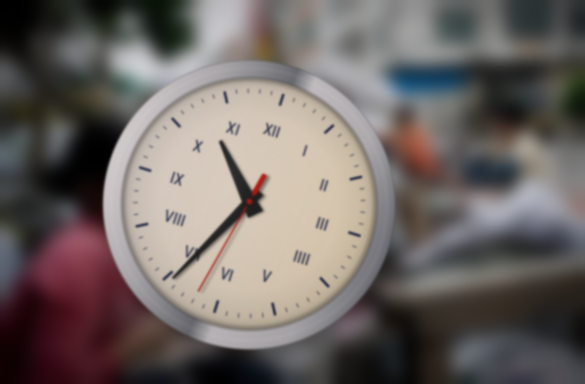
10:34:32
